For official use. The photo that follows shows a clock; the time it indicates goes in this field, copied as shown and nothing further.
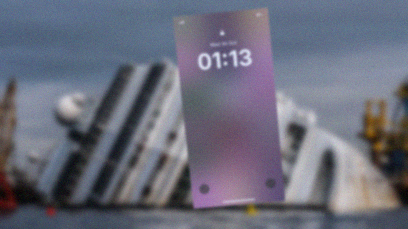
1:13
